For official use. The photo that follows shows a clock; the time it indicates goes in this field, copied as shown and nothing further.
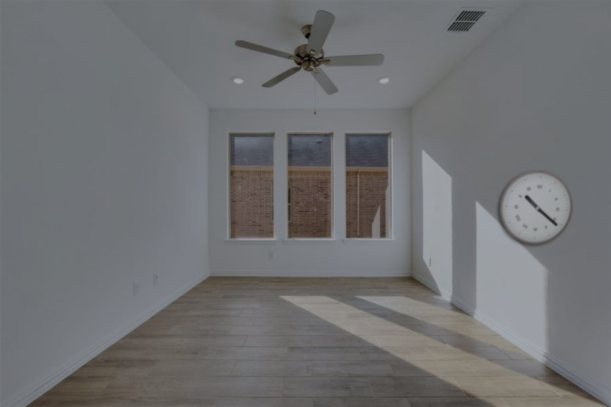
10:21
